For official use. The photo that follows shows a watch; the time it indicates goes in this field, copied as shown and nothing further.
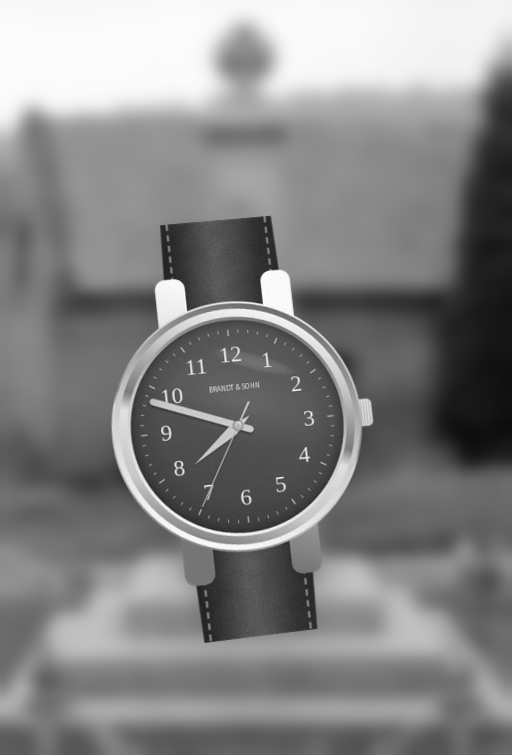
7:48:35
